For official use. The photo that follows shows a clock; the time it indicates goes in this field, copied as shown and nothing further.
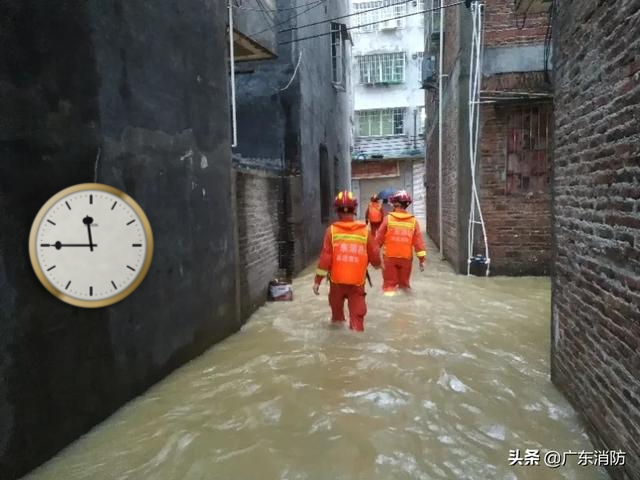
11:45
